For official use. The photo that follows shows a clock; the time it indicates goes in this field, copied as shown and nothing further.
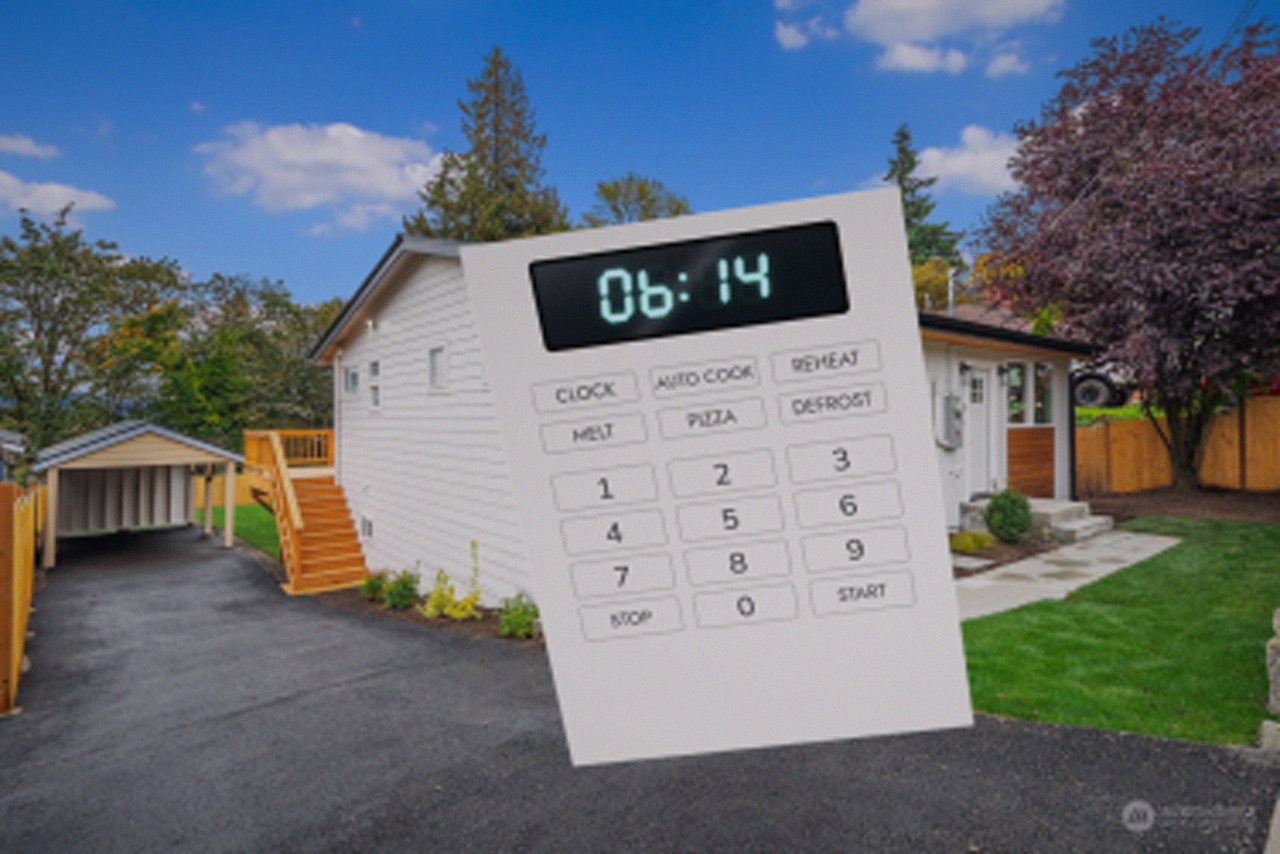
6:14
